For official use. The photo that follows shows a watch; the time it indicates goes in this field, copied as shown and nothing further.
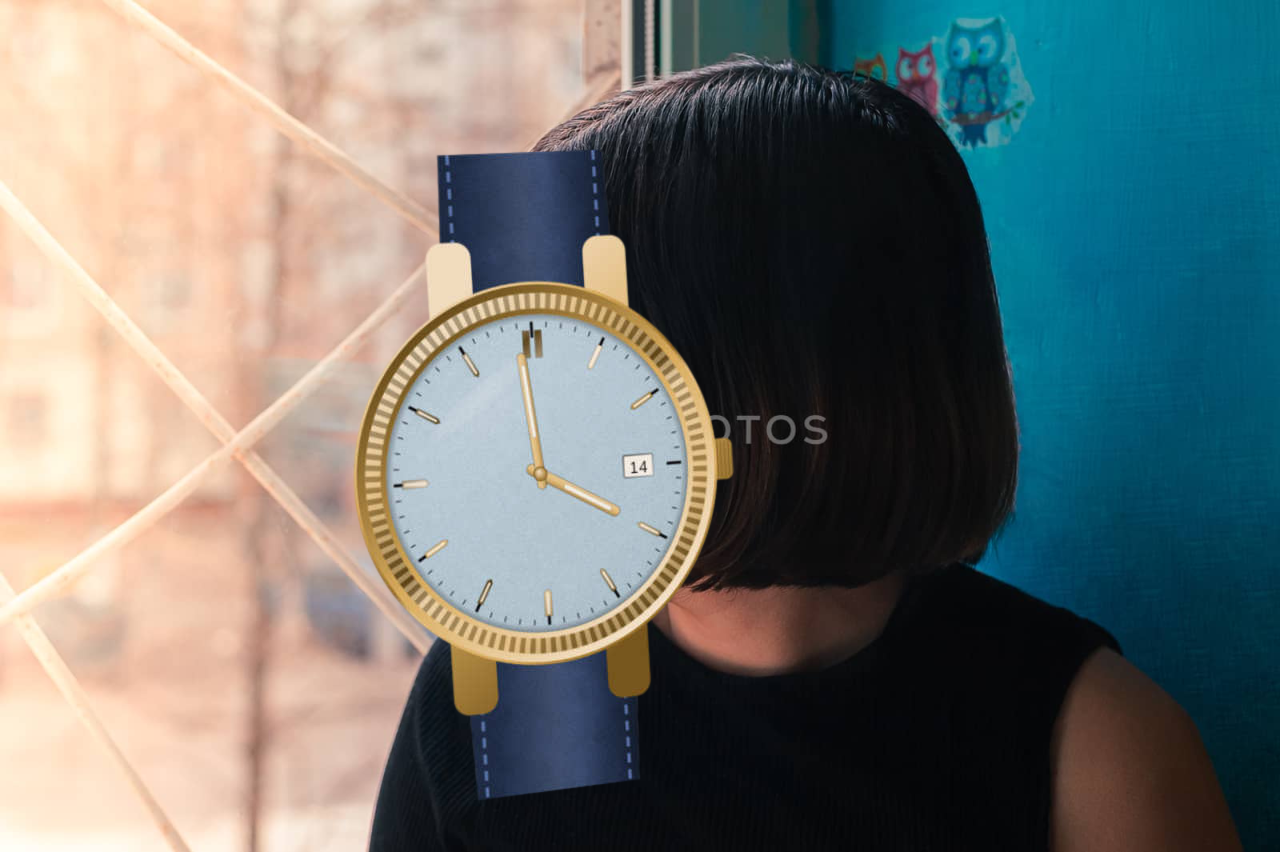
3:59
